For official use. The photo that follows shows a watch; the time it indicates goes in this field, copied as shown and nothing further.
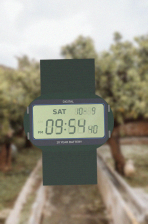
9:54:40
